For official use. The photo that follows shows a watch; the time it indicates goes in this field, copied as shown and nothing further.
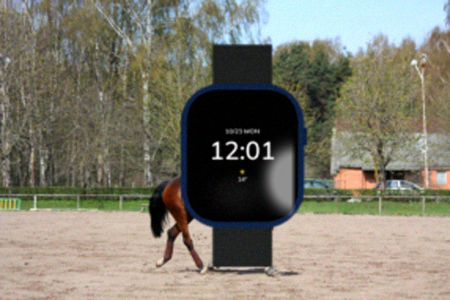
12:01
